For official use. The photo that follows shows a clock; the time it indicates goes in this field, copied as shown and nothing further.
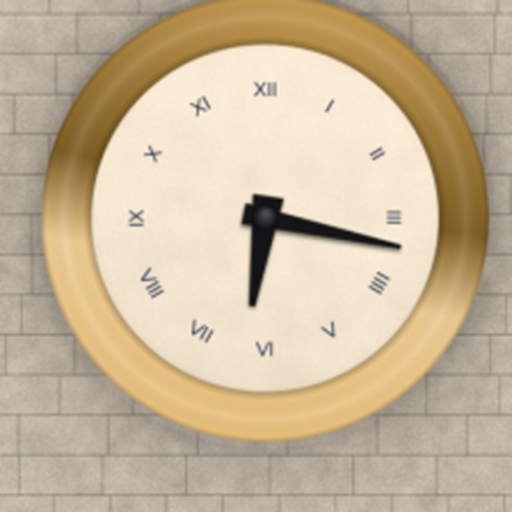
6:17
